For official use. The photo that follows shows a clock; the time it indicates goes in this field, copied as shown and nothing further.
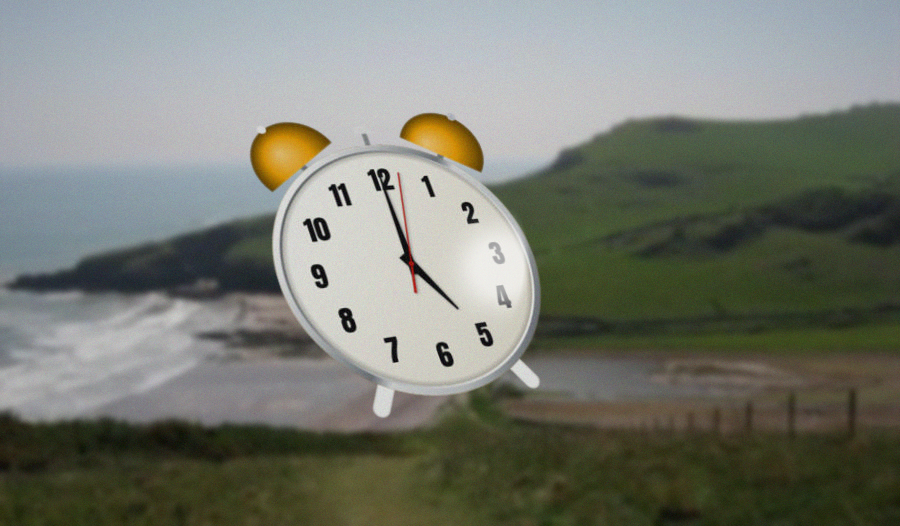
5:00:02
